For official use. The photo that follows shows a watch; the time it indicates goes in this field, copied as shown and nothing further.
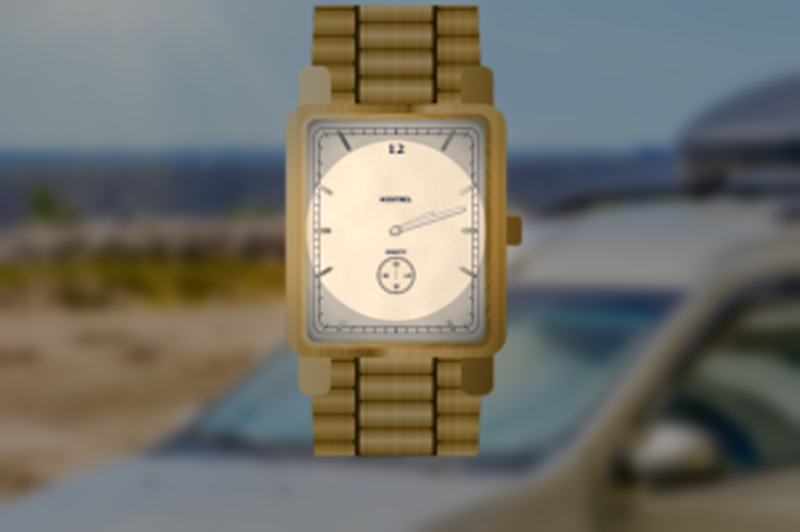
2:12
